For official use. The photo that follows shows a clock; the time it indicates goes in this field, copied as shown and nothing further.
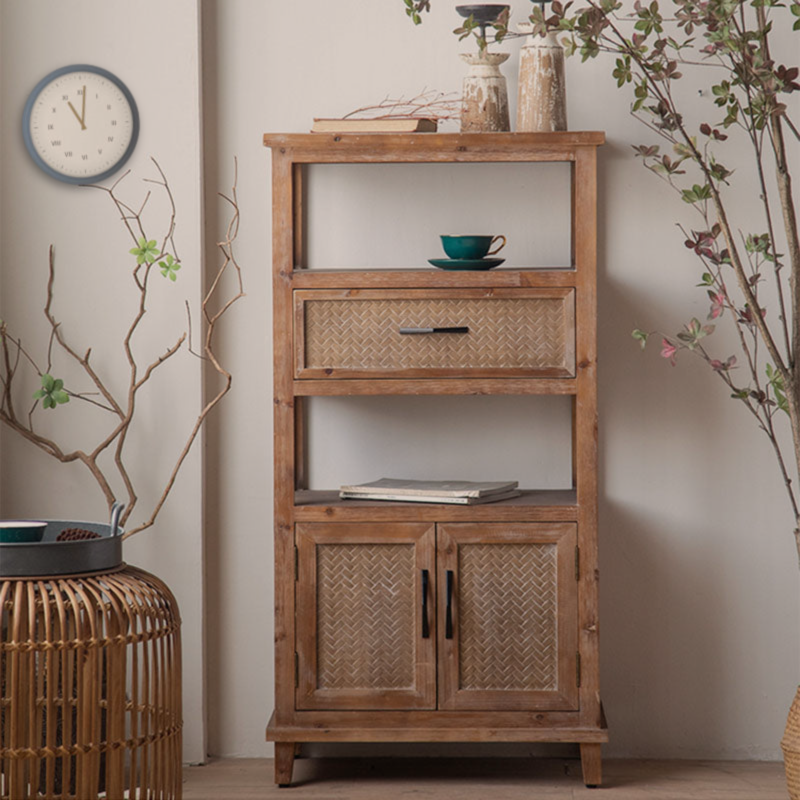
11:01
